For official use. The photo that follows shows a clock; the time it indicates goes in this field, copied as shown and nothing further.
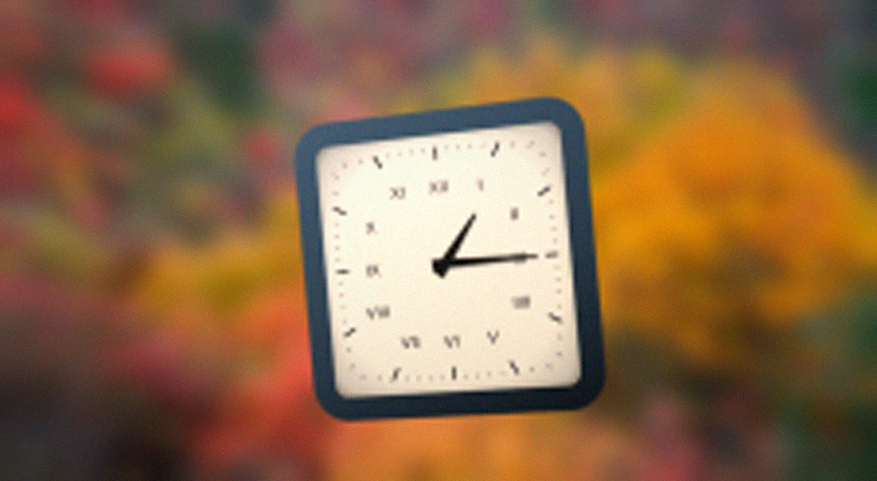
1:15
